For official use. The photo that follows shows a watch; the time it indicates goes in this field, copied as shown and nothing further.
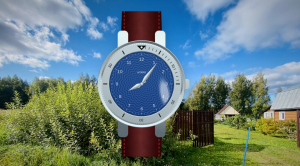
8:06
